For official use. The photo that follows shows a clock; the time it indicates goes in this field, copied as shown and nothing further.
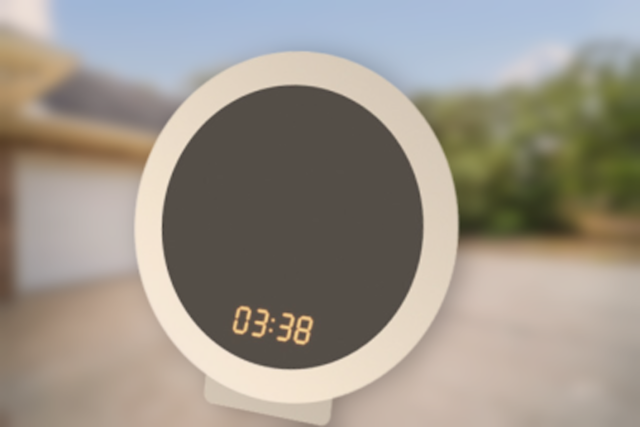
3:38
